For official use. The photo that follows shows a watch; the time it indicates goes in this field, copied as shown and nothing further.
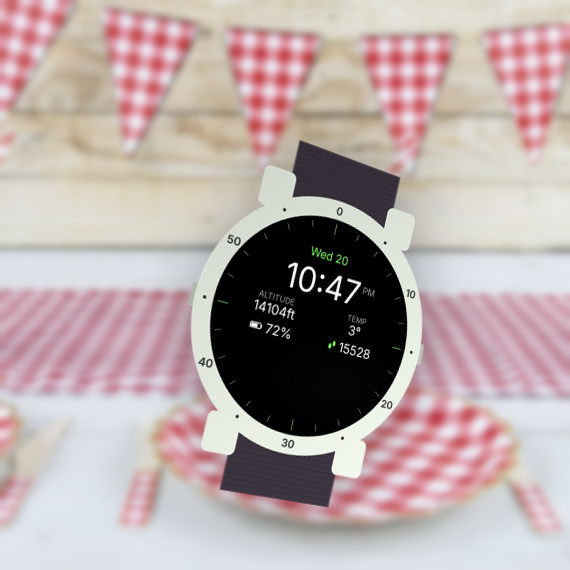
10:47
